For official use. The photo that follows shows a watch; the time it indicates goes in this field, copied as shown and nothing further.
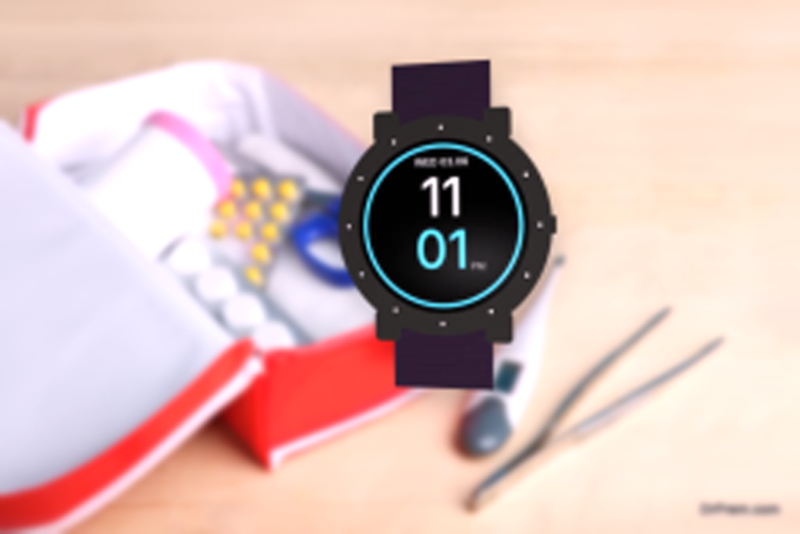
11:01
